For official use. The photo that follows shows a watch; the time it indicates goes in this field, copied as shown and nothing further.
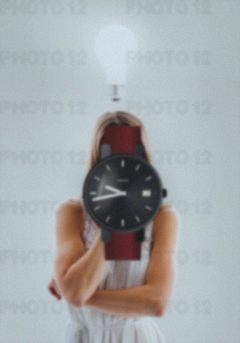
9:43
